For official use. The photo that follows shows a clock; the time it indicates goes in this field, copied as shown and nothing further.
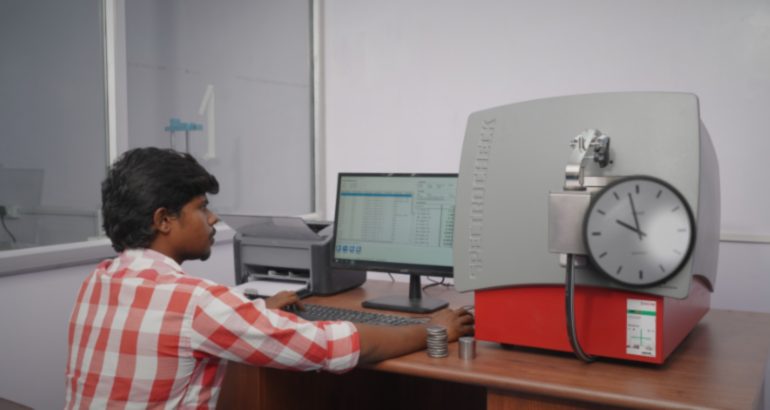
9:58
